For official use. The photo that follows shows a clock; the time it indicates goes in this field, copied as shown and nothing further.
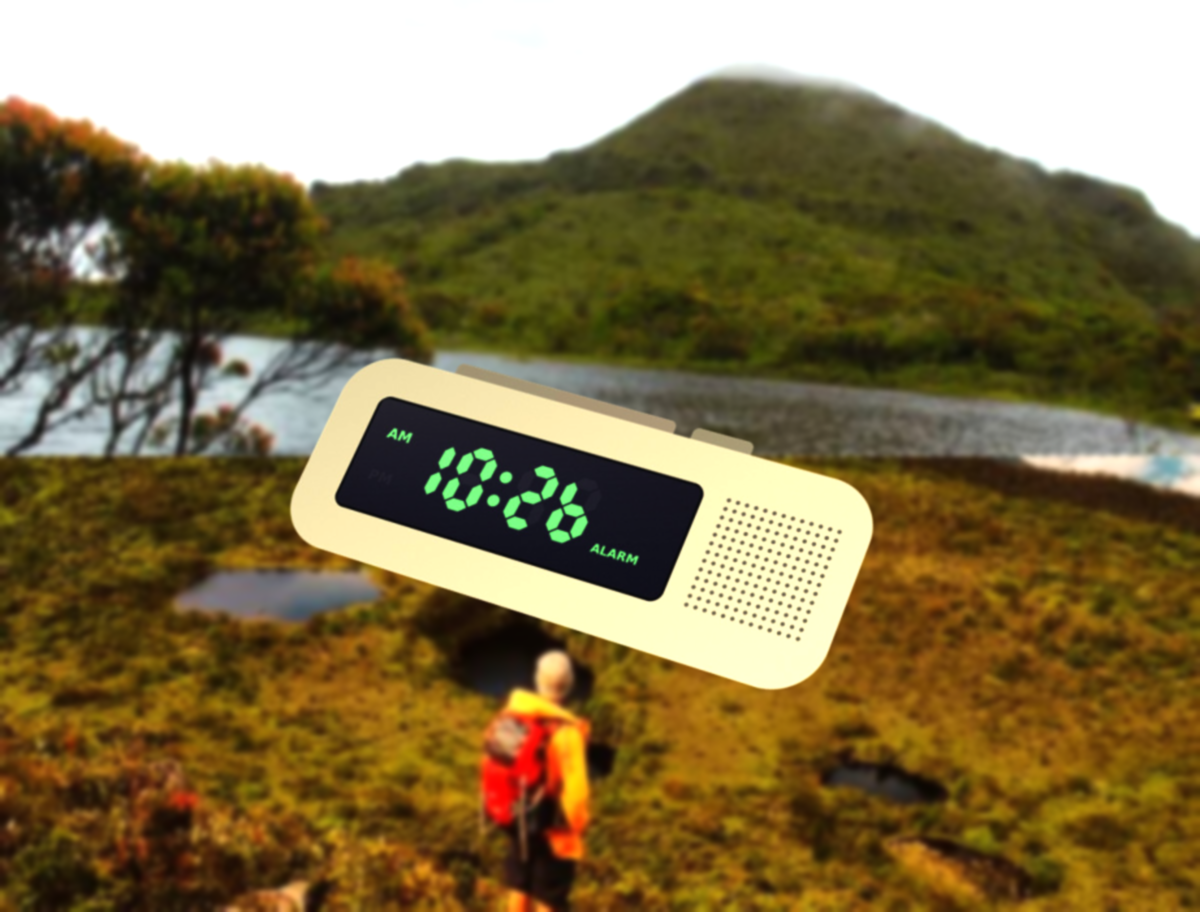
10:26
